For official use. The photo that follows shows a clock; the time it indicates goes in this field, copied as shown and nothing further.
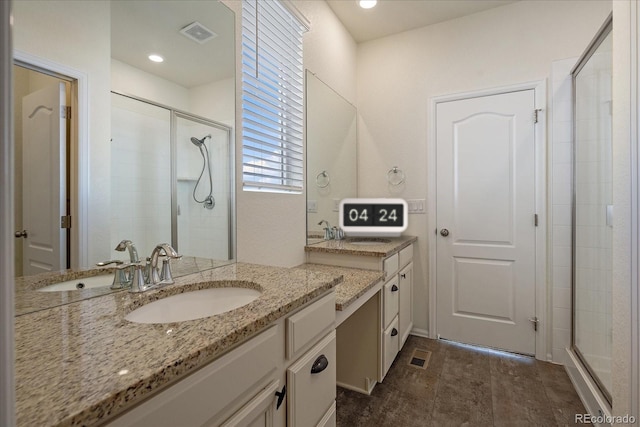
4:24
